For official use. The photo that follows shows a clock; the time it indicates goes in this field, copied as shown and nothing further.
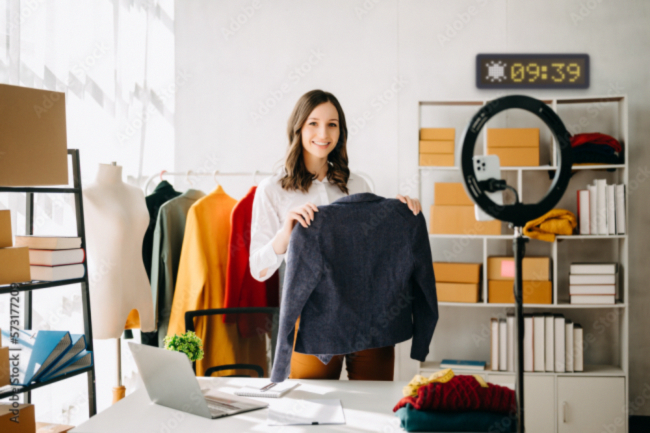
9:39
